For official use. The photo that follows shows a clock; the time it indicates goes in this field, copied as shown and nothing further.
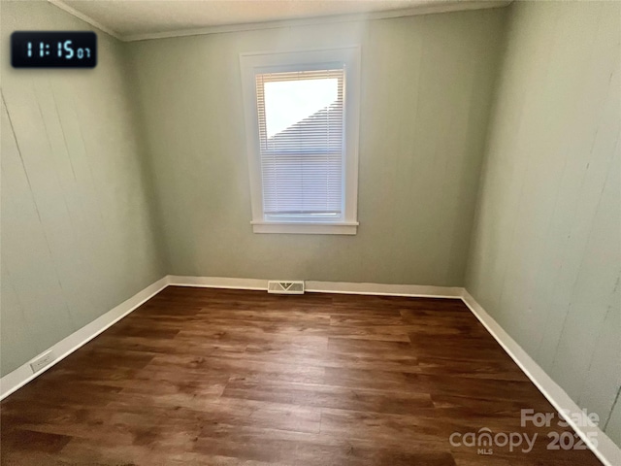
11:15
